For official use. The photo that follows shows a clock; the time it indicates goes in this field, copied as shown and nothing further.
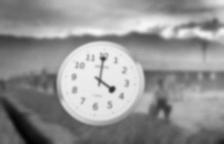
4:00
